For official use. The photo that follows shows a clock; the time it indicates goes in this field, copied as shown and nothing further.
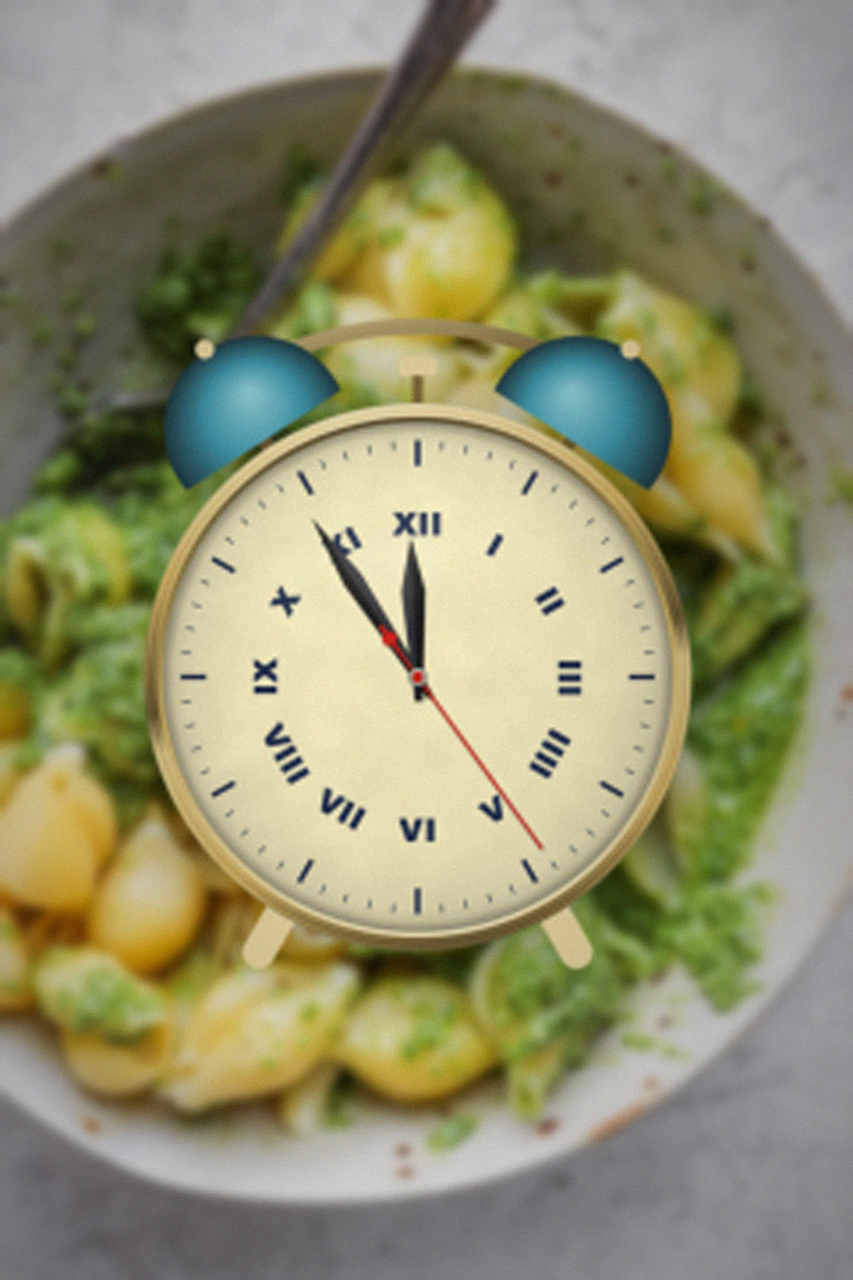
11:54:24
